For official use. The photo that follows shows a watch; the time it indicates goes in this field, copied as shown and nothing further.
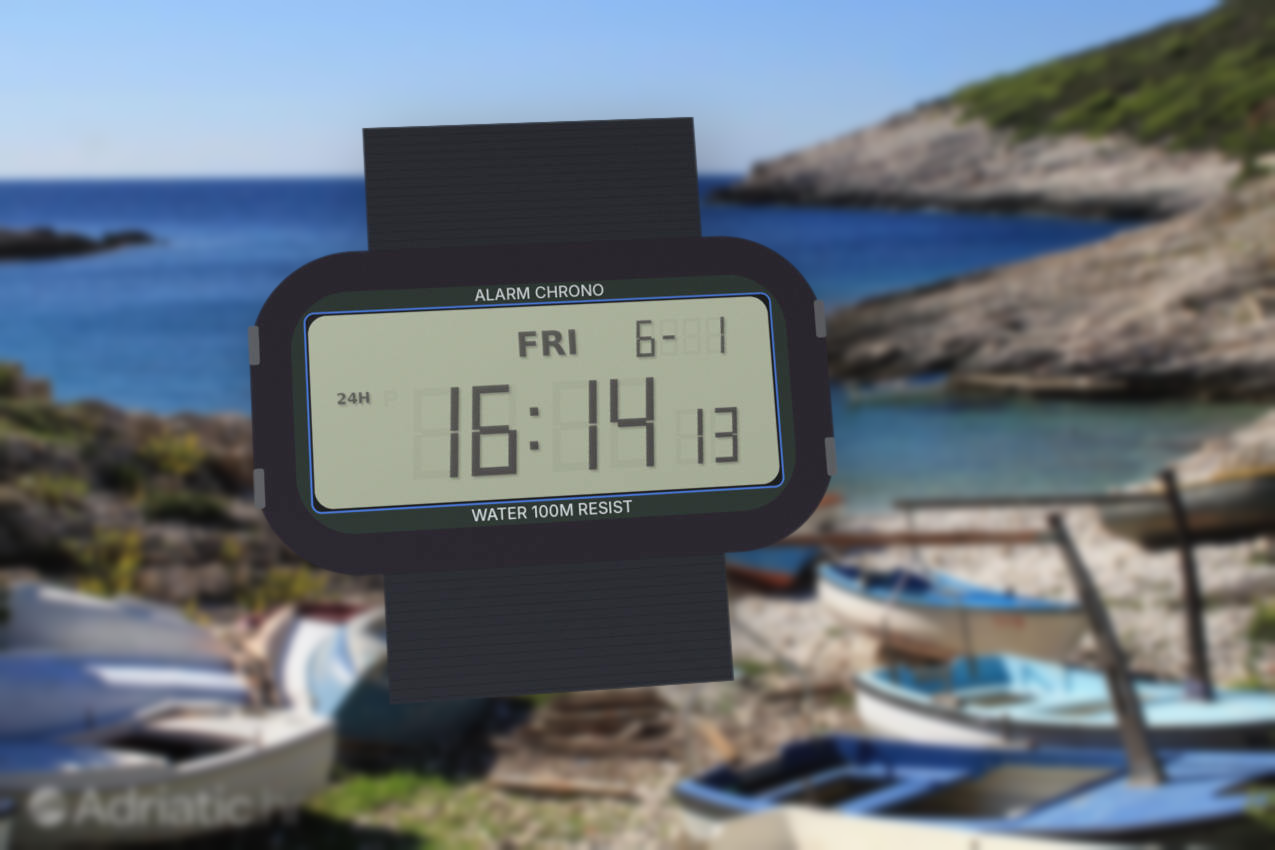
16:14:13
